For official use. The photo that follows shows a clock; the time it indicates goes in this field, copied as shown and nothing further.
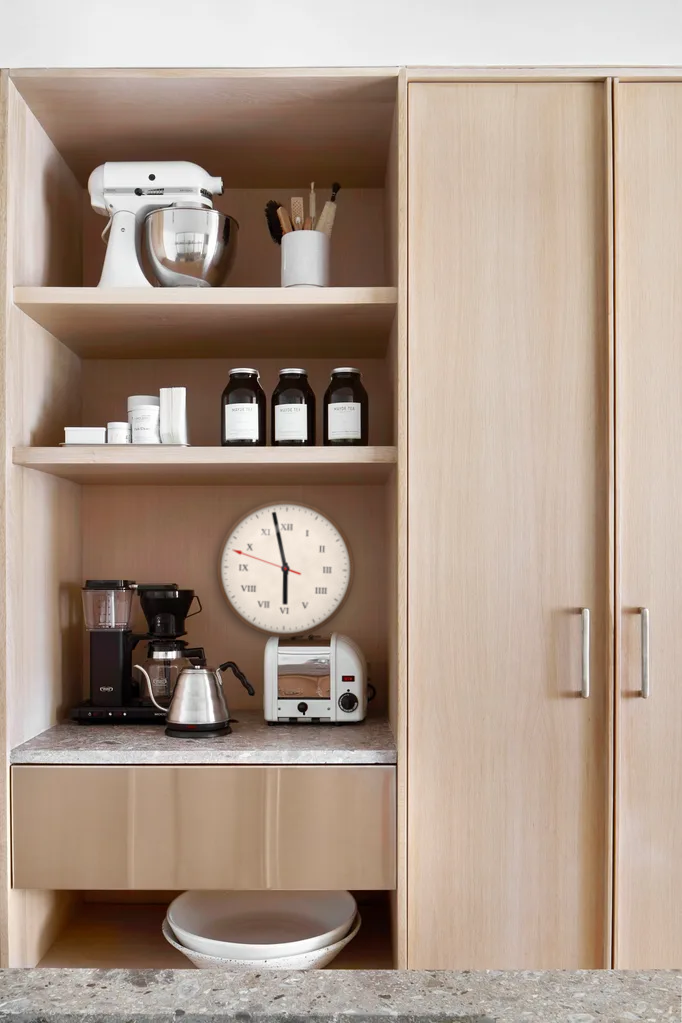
5:57:48
